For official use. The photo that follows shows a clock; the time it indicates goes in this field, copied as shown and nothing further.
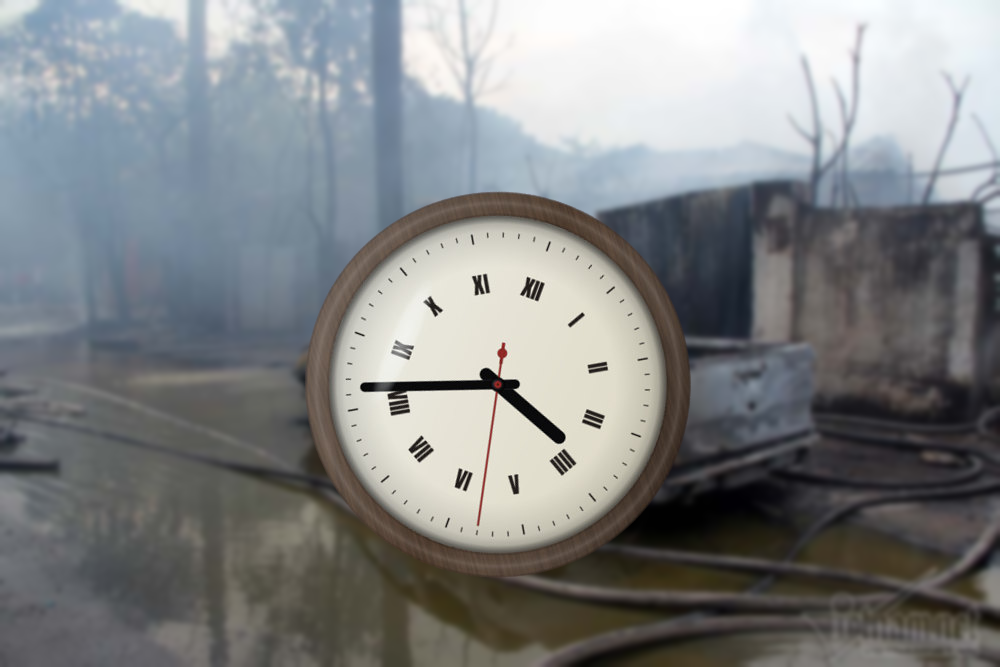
3:41:28
